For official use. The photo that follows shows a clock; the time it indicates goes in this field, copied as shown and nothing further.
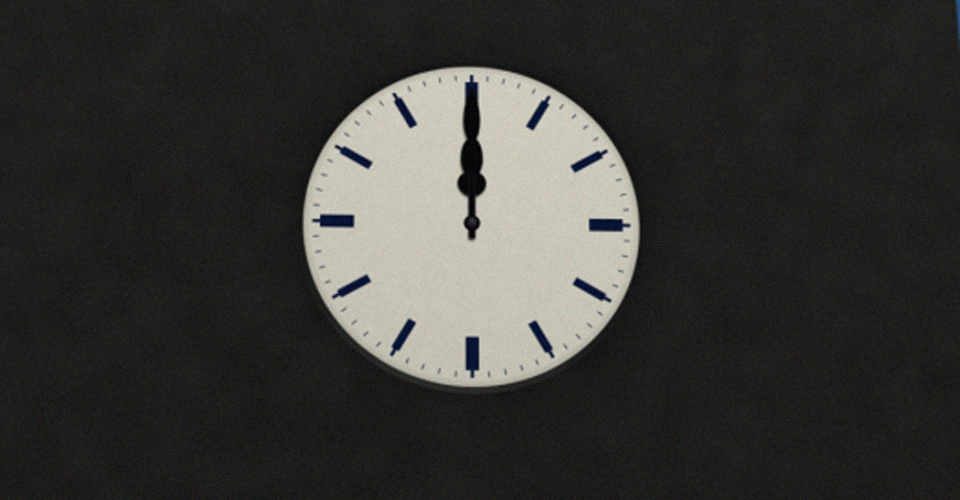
12:00
